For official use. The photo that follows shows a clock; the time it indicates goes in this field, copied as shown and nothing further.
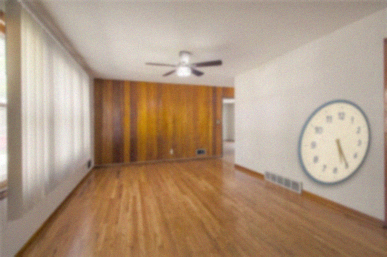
5:25
